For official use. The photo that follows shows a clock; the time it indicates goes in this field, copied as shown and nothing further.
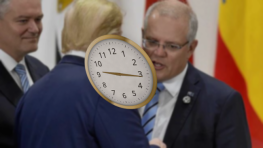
9:16
